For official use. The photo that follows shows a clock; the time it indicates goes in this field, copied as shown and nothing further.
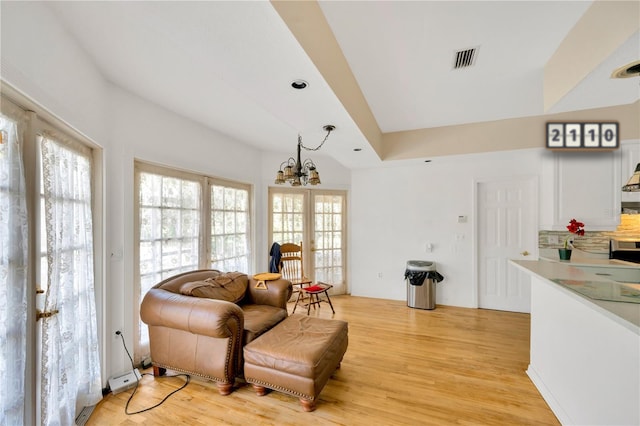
21:10
